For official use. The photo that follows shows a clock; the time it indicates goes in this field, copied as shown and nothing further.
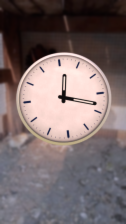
12:18
